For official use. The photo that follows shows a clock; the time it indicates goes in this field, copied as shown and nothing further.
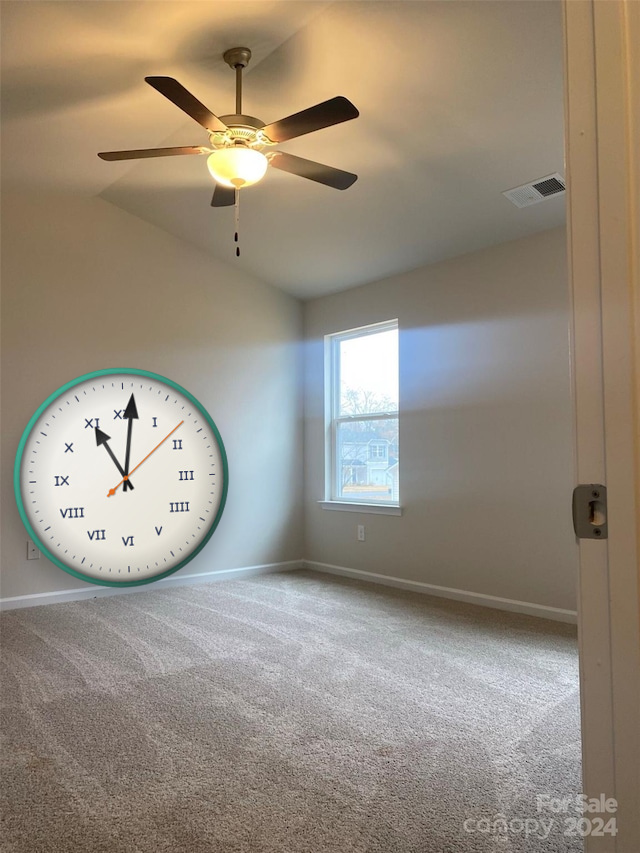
11:01:08
